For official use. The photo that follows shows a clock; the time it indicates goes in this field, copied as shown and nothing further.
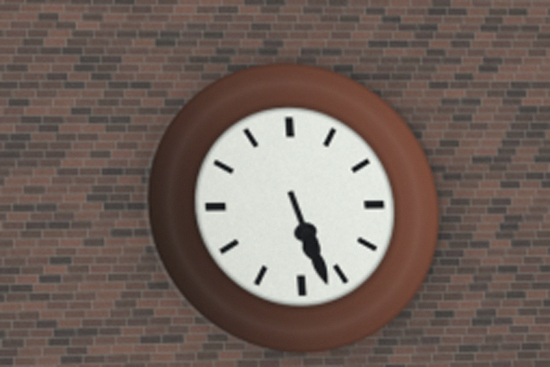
5:27
